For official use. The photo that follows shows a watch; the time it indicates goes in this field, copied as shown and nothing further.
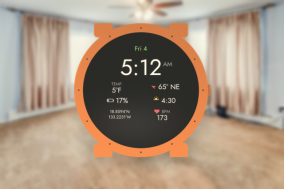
5:12
